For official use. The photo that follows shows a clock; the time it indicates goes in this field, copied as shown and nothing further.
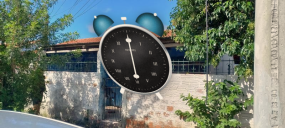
6:00
